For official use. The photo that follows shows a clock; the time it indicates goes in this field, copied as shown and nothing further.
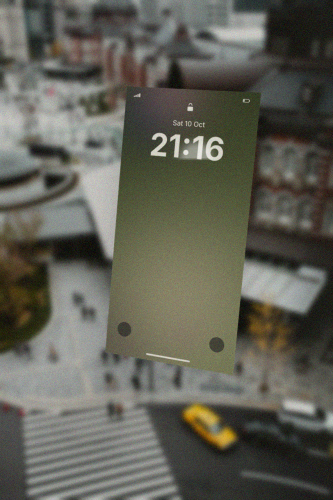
21:16
